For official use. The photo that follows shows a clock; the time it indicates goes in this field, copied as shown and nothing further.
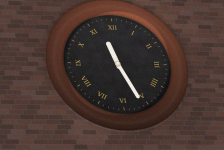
11:26
